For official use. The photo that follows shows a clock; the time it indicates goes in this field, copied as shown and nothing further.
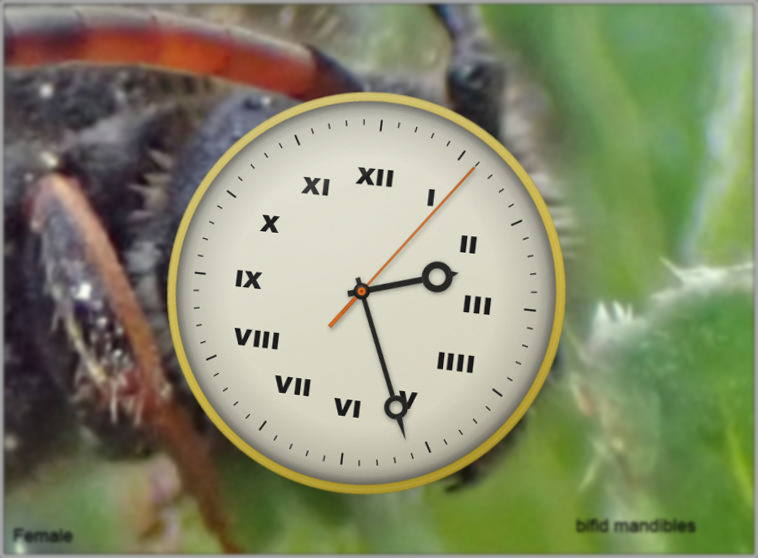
2:26:06
